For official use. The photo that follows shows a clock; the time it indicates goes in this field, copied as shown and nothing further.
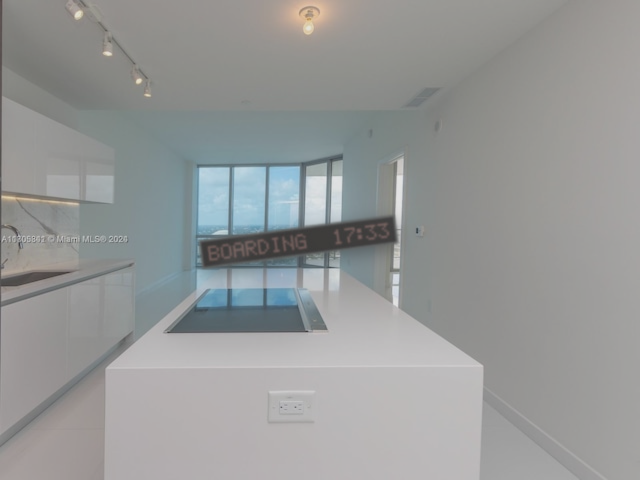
17:33
